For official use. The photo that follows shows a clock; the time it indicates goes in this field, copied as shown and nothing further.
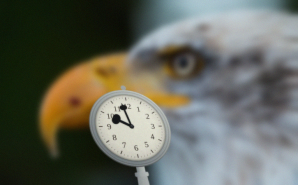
9:58
